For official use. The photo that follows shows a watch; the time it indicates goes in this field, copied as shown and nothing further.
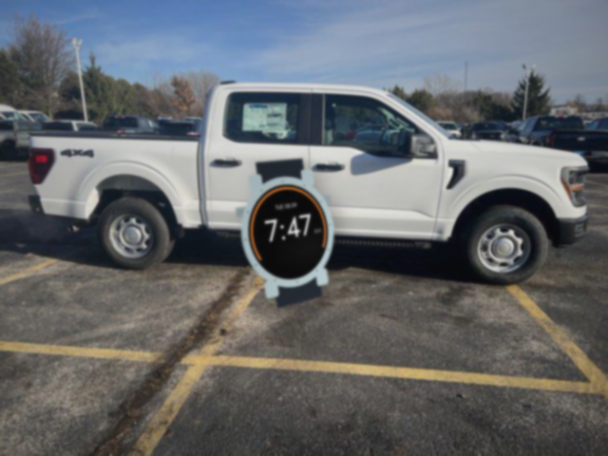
7:47
